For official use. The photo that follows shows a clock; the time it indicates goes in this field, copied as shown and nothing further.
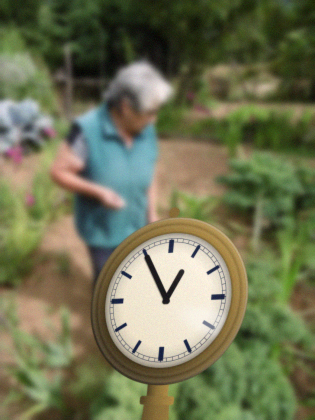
12:55
